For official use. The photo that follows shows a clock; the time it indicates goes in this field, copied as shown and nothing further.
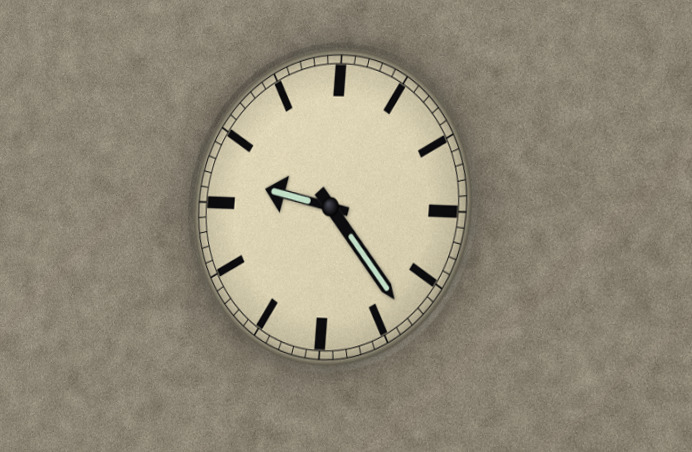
9:23
